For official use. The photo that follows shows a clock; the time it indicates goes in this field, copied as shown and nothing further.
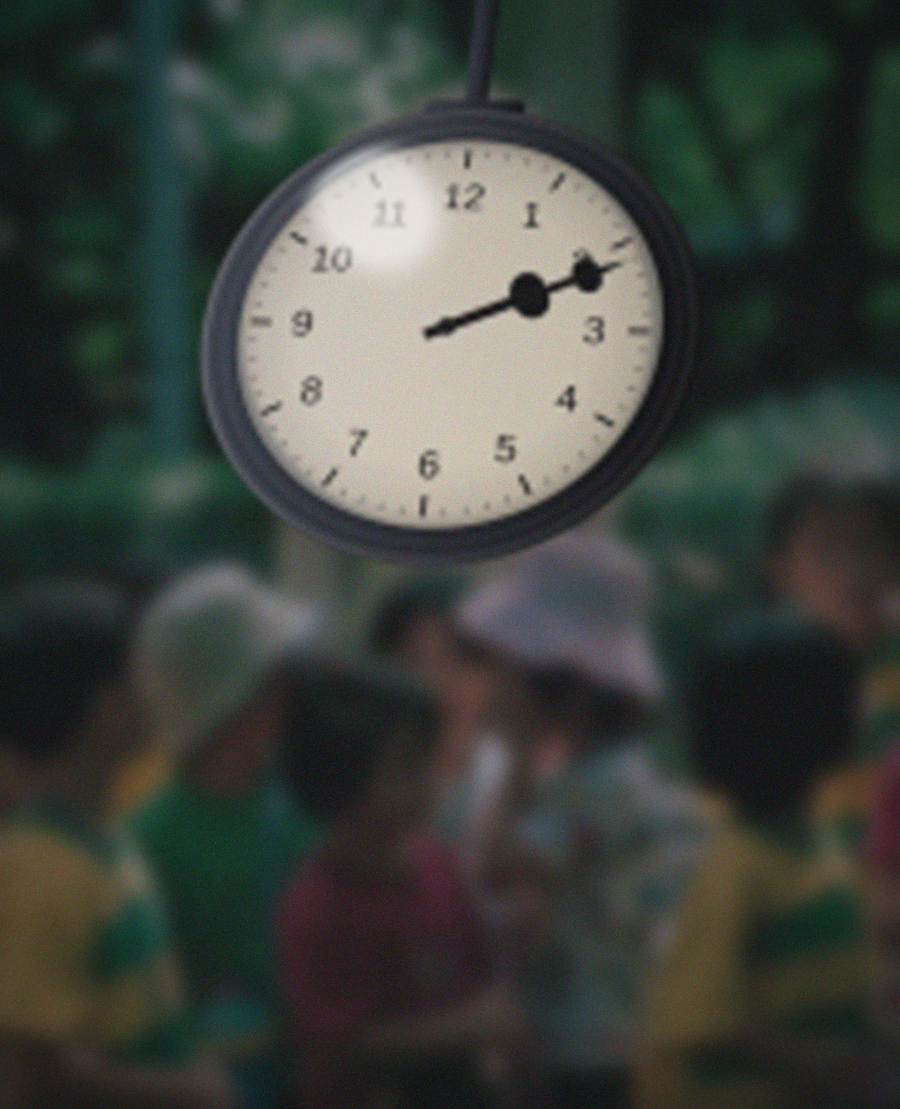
2:11
